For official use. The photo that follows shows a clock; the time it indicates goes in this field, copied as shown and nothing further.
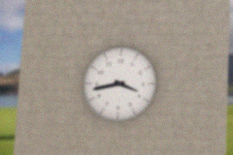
3:43
